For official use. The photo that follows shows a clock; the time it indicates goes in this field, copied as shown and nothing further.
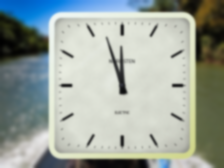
11:57
